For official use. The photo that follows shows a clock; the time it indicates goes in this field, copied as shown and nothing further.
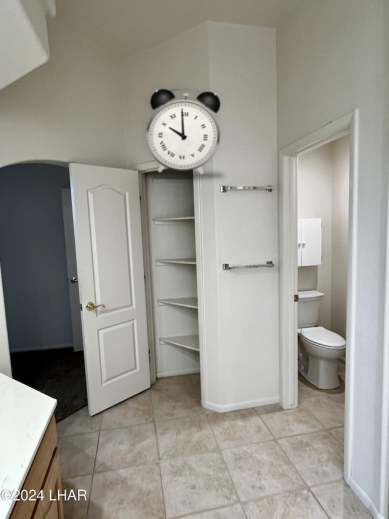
9:59
